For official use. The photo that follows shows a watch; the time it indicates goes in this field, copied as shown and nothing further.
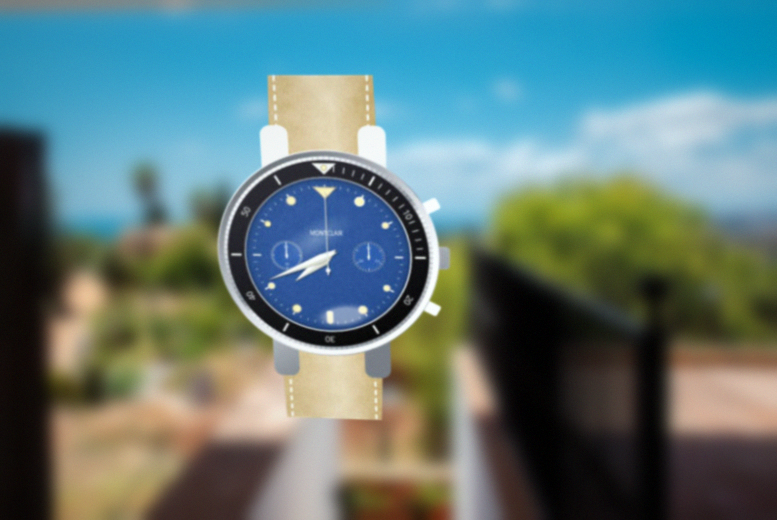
7:41
